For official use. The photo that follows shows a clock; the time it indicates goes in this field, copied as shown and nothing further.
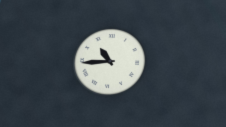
10:44
